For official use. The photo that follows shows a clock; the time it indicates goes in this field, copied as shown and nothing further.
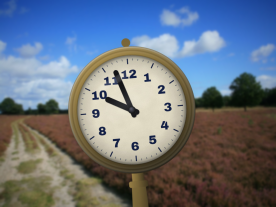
9:57
